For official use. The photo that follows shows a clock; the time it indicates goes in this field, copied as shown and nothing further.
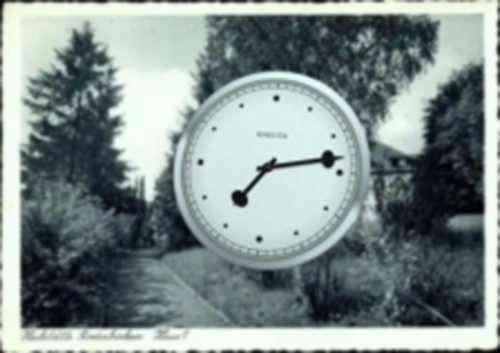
7:13
